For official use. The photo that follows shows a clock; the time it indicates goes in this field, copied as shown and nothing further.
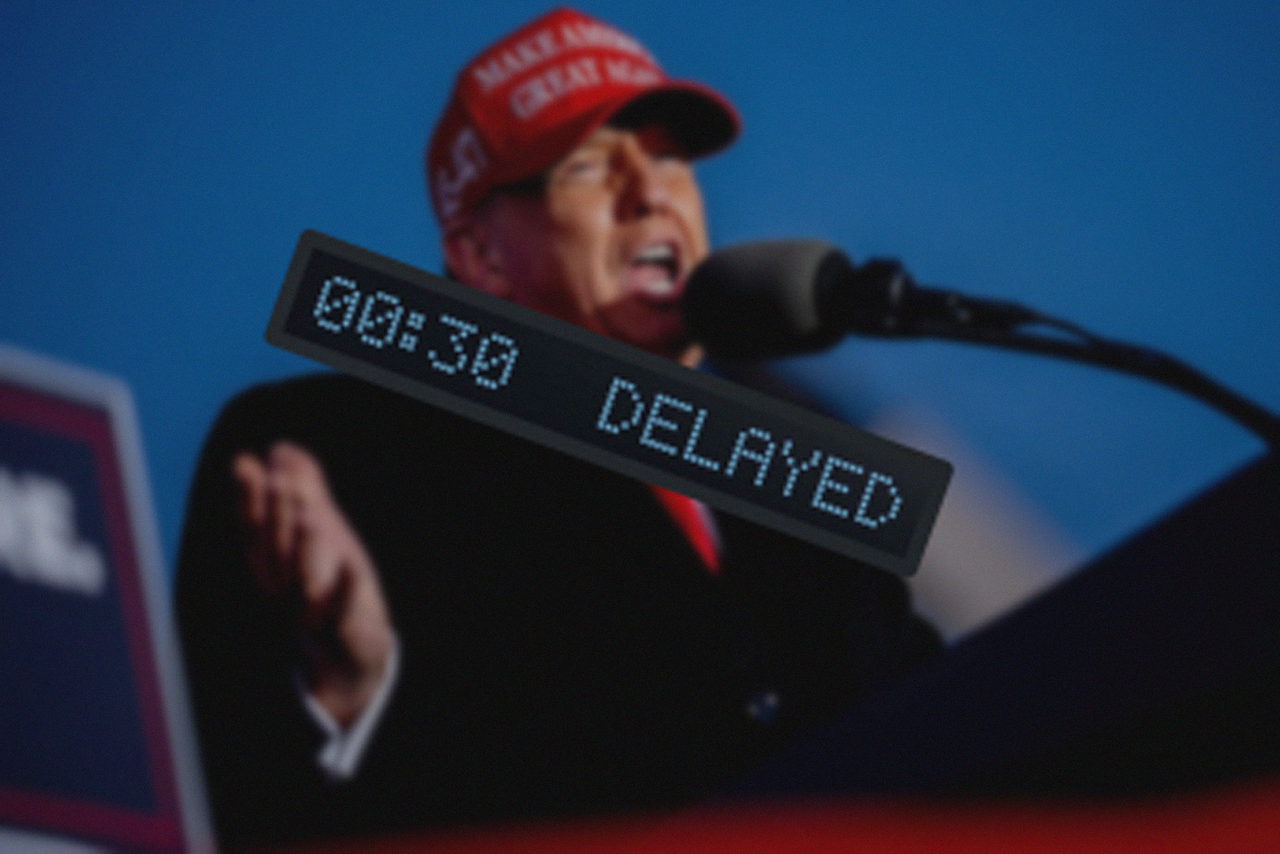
0:30
